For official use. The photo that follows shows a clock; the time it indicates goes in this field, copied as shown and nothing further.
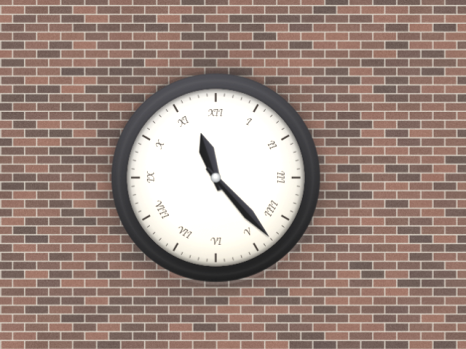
11:23
